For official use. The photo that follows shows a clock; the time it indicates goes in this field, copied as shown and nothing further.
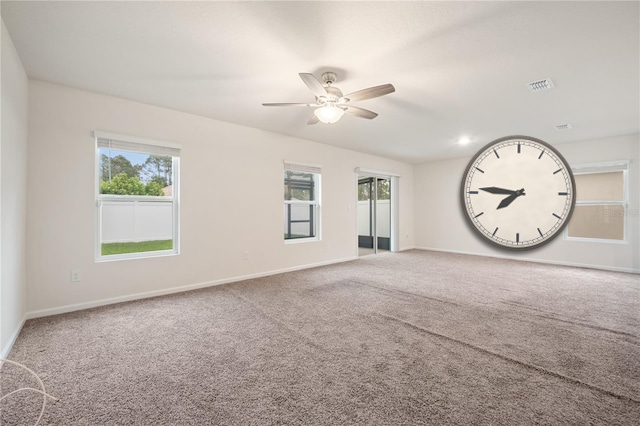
7:46
